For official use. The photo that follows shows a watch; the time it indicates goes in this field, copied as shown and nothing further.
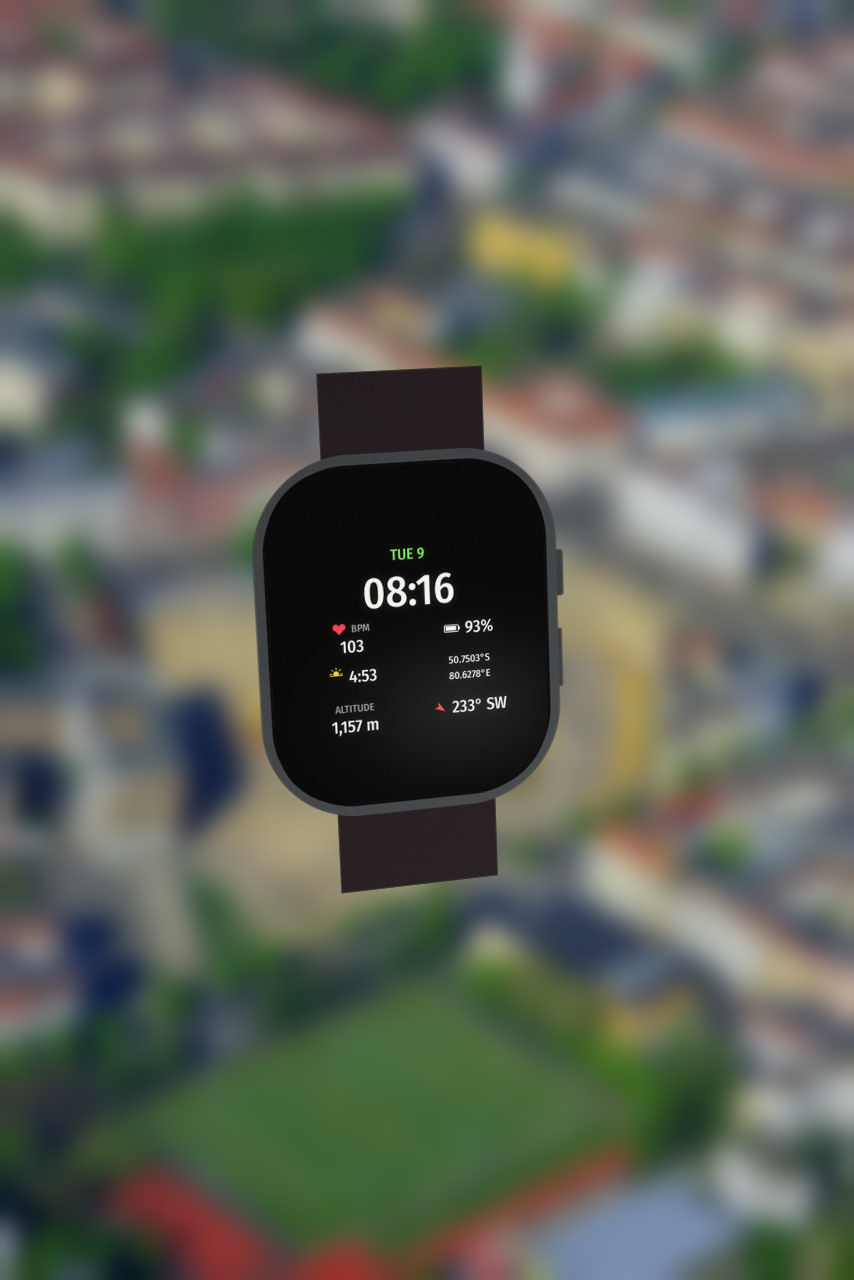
8:16
